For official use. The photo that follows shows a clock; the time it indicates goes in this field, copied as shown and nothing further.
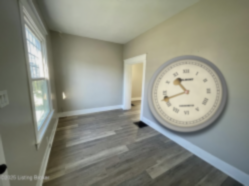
10:42
